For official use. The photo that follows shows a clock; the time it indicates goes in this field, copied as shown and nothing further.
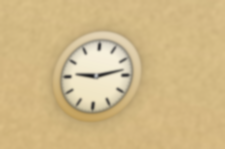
9:13
